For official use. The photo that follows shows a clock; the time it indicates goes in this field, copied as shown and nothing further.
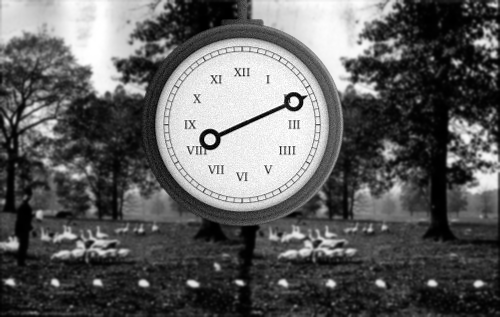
8:11
